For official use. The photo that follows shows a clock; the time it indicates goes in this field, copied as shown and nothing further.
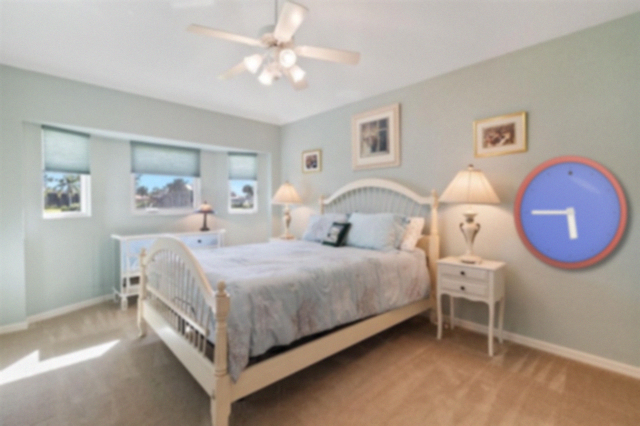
5:45
